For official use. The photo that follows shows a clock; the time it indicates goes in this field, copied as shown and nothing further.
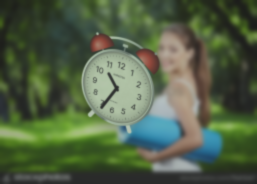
10:34
